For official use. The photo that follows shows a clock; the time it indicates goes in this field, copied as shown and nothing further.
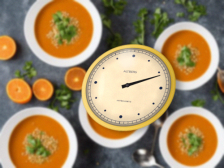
2:11
